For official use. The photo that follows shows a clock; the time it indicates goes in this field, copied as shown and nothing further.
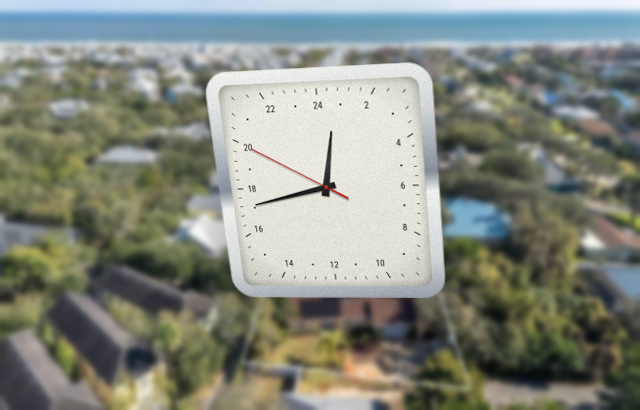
0:42:50
